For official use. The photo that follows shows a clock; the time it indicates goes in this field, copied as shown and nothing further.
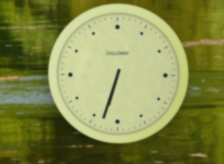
6:33
